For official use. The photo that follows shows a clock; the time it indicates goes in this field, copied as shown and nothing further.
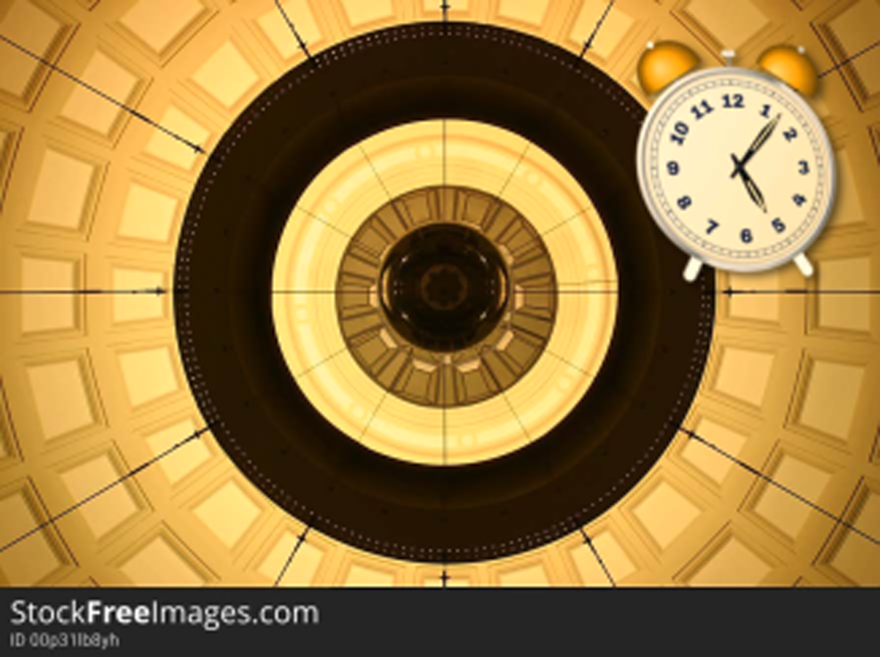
5:07
